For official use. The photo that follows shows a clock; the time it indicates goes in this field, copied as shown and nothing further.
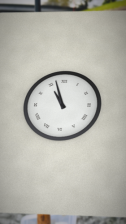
10:57
